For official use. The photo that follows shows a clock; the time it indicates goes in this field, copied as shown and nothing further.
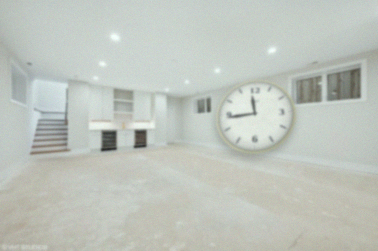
11:44
